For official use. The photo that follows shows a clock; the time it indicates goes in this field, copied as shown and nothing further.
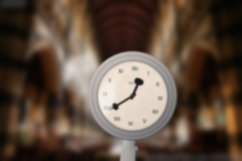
12:39
